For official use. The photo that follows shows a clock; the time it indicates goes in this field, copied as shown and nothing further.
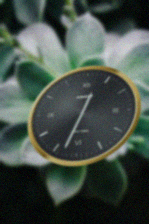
12:33
